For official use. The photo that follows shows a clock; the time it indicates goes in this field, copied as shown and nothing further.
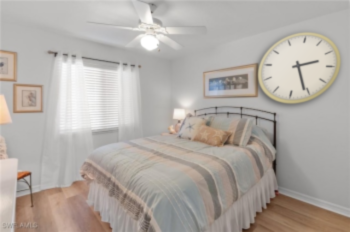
2:26
